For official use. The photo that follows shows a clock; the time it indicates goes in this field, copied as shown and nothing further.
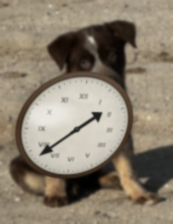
1:38
